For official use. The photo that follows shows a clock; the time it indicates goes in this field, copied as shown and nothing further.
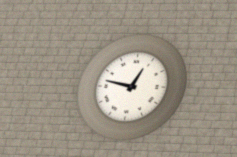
12:47
